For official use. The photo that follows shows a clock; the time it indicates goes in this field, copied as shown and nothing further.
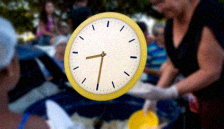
8:30
